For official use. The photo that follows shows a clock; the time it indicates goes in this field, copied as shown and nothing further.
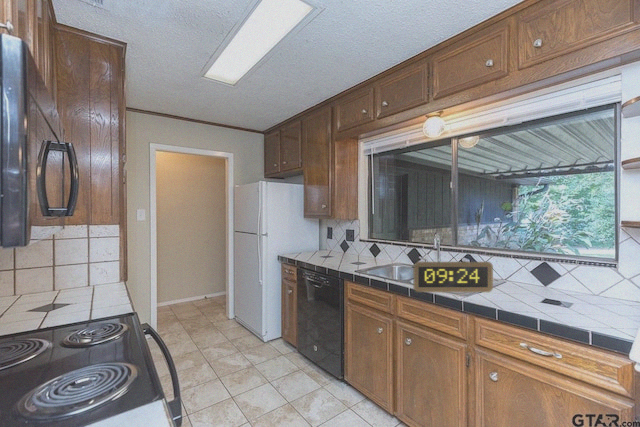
9:24
